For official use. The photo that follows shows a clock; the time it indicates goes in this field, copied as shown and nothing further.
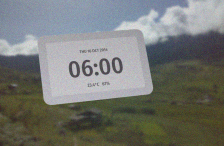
6:00
